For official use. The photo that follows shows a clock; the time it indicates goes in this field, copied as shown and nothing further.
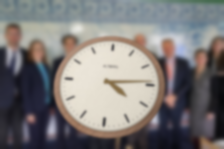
4:14
